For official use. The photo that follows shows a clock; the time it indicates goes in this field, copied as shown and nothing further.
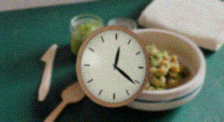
12:21
